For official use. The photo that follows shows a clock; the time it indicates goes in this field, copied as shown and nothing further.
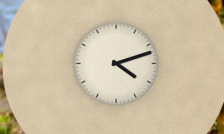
4:12
